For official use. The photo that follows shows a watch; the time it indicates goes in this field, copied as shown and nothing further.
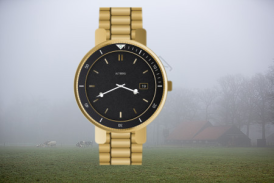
3:41
